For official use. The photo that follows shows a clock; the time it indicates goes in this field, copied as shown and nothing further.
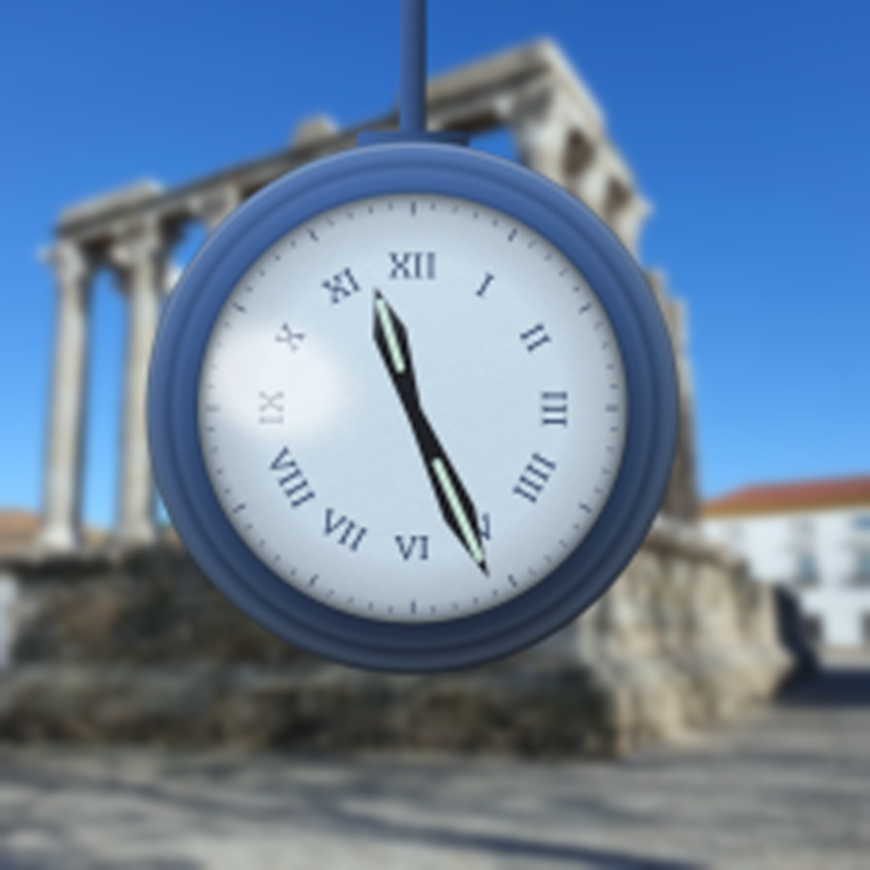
11:26
